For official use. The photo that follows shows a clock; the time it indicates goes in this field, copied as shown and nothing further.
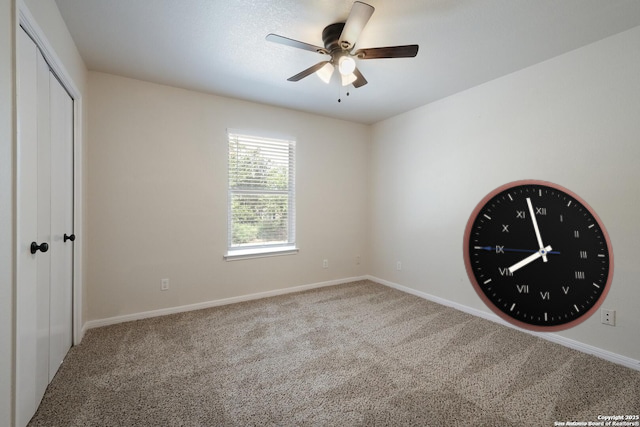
7:57:45
